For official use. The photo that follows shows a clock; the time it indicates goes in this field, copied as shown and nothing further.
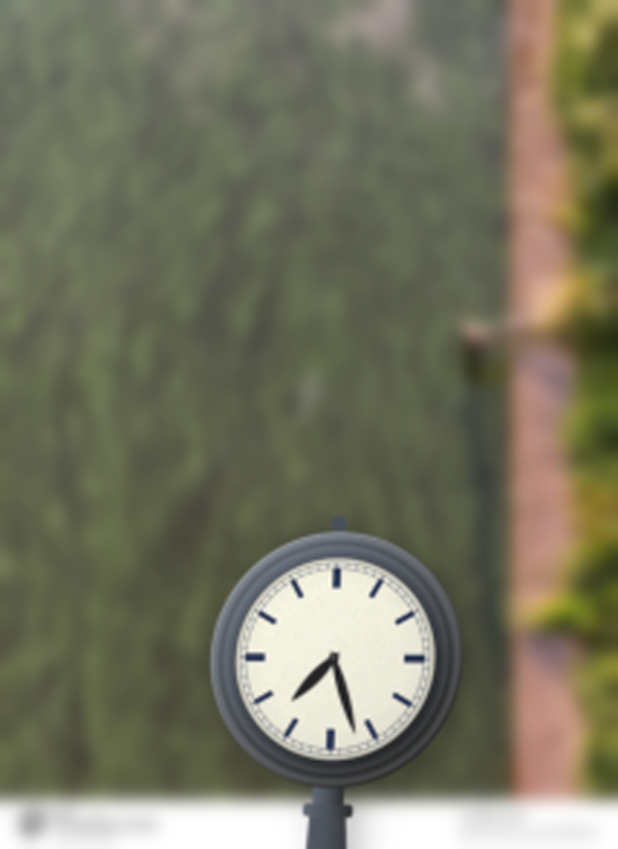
7:27
